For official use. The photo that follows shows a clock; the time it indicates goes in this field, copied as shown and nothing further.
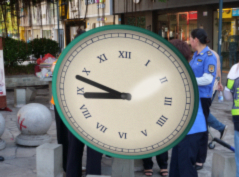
8:48
